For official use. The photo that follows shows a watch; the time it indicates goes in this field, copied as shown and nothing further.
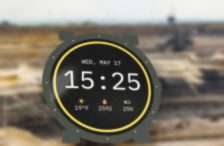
15:25
